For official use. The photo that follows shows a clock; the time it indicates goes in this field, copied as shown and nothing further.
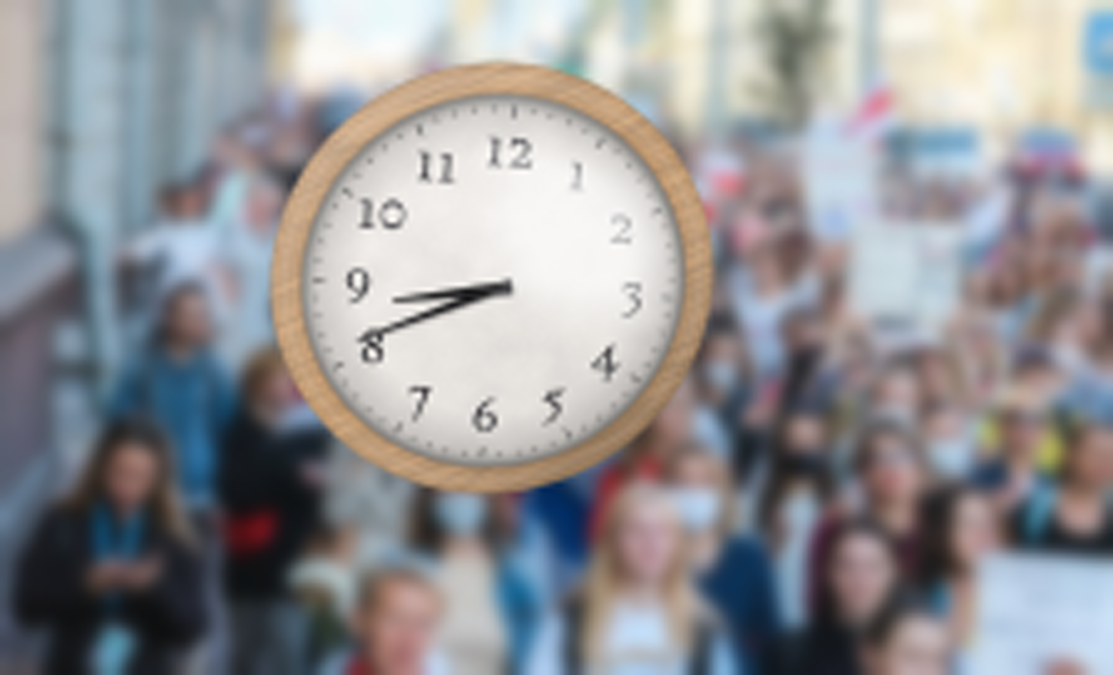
8:41
